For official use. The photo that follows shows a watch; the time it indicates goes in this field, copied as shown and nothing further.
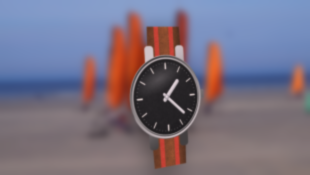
1:22
